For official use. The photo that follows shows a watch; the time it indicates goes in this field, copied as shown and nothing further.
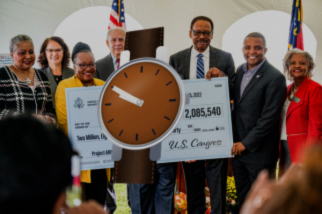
9:50
